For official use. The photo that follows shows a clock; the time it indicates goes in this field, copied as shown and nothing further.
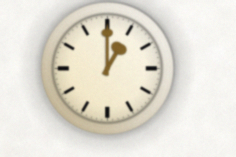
1:00
